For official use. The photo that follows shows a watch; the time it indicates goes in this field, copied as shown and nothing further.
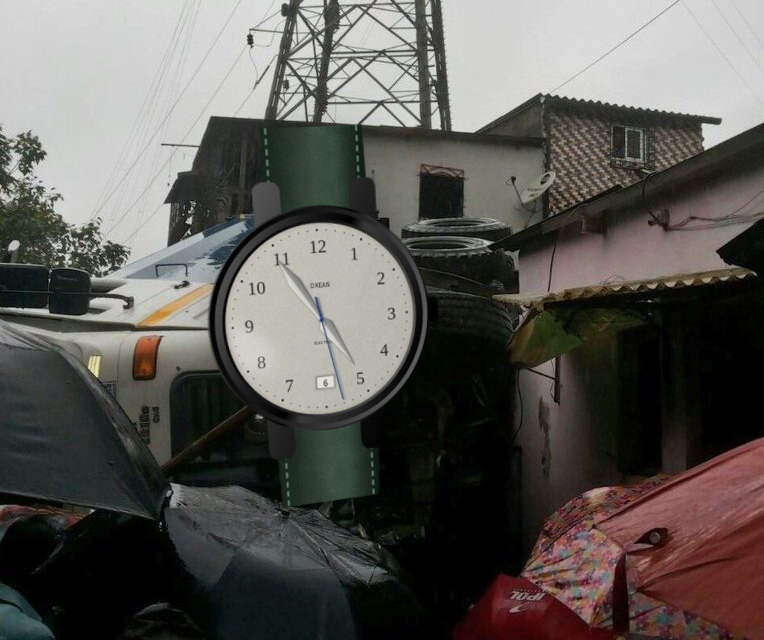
4:54:28
